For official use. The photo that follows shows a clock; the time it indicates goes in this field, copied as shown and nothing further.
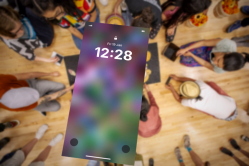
12:28
